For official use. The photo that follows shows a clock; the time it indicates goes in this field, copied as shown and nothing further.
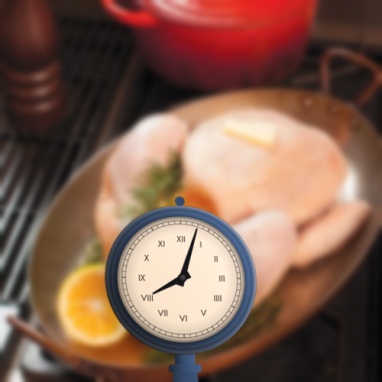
8:03
